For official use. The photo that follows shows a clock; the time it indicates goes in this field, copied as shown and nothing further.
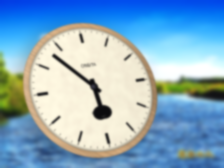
5:53
